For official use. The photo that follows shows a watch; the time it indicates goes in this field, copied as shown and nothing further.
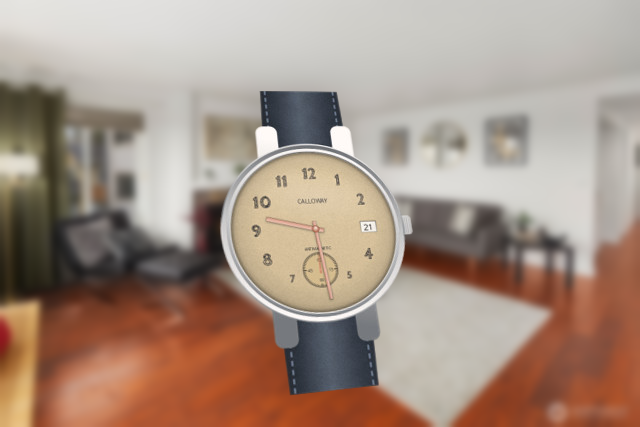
9:29
